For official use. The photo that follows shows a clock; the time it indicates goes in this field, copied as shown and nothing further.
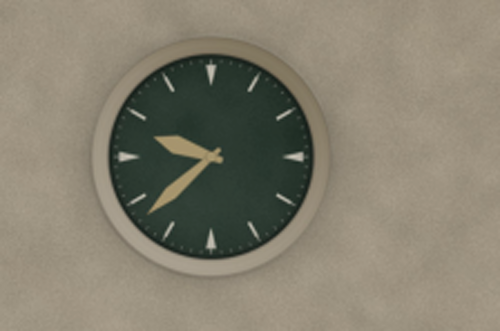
9:38
